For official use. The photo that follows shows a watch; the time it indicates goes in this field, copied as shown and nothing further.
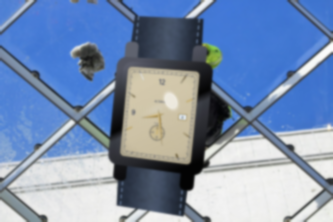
8:28
